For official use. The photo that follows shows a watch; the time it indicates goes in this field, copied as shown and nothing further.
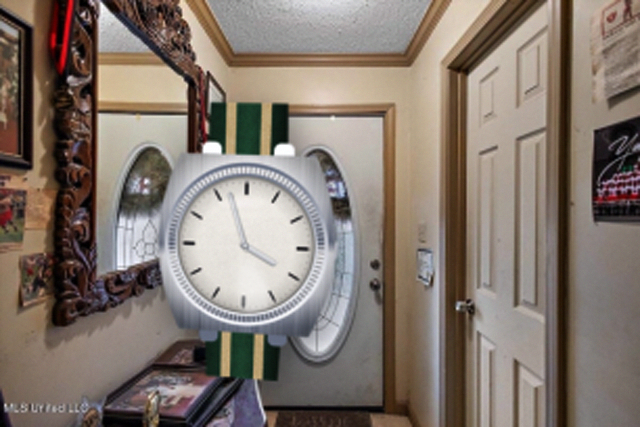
3:57
